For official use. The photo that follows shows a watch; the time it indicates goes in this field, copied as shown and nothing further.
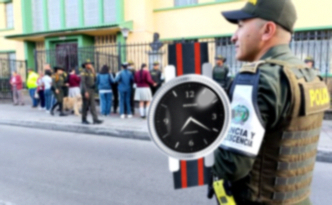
7:21
